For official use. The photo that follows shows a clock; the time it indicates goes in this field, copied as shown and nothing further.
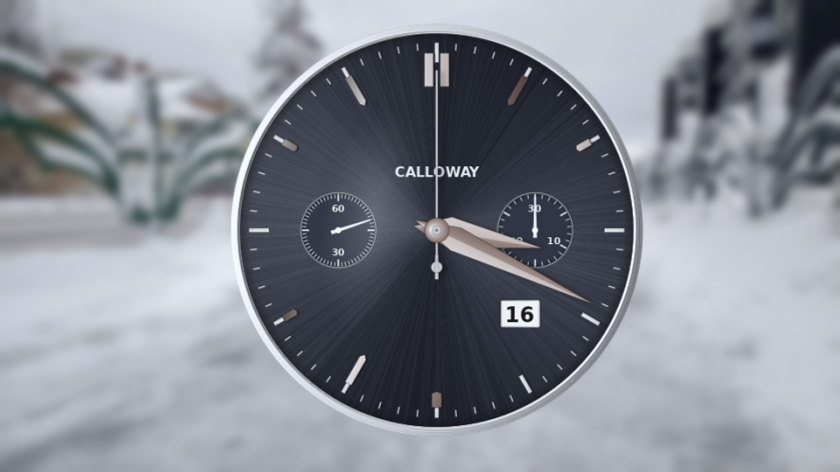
3:19:12
